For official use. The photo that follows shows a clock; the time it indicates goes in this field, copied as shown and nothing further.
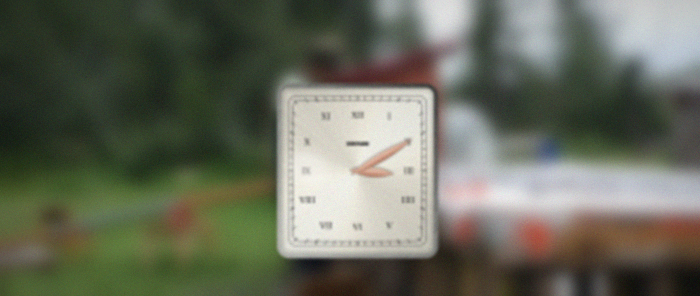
3:10
